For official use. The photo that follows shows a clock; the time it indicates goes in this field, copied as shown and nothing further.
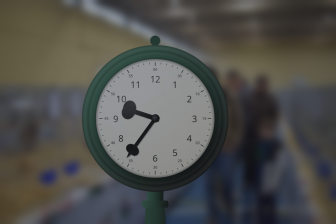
9:36
